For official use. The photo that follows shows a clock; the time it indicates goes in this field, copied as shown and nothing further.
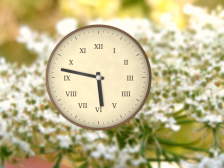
5:47
